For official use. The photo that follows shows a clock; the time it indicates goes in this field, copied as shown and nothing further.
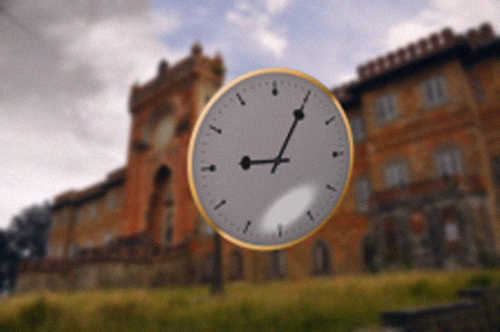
9:05
